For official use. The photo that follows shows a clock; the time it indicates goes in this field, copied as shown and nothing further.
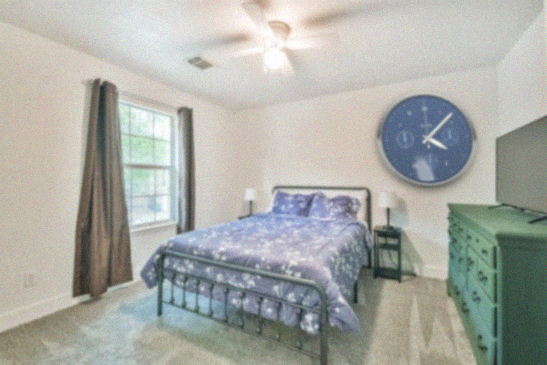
4:08
